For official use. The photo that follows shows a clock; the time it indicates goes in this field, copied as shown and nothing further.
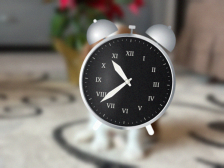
10:38
